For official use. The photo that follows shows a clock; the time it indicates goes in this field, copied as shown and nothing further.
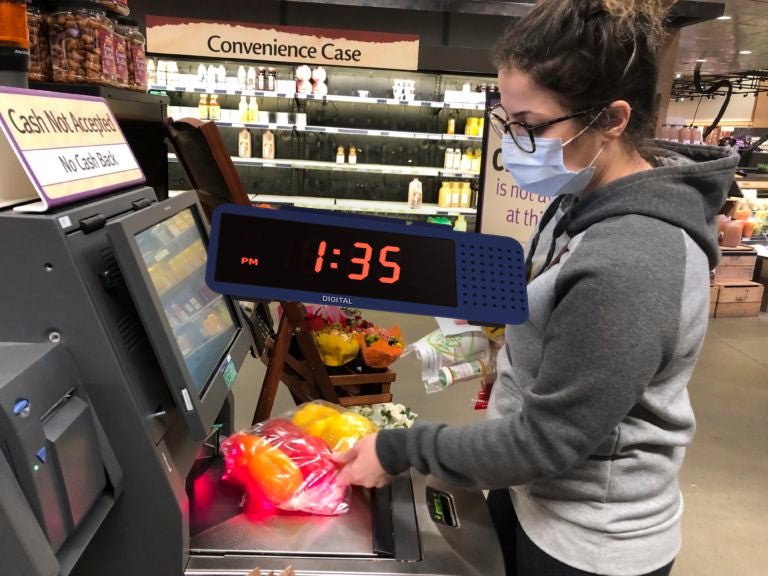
1:35
